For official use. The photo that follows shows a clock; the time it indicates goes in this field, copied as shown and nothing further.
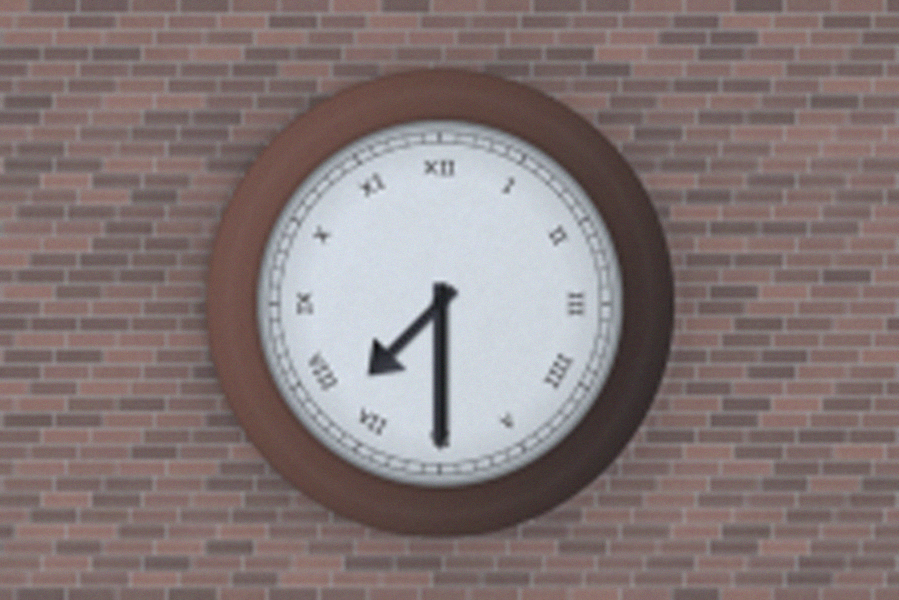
7:30
